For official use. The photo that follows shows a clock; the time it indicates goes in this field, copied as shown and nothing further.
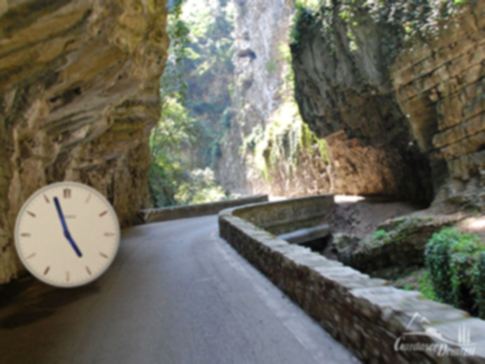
4:57
